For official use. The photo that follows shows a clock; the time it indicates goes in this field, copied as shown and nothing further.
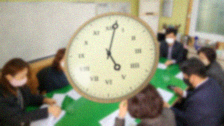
5:02
